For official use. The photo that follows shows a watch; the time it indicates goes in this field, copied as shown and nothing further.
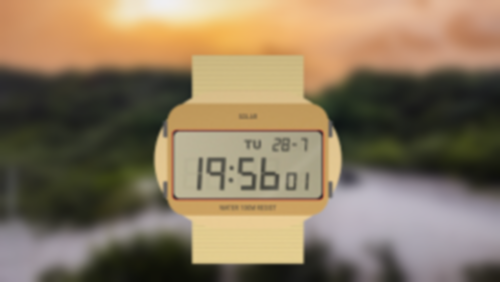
19:56:01
